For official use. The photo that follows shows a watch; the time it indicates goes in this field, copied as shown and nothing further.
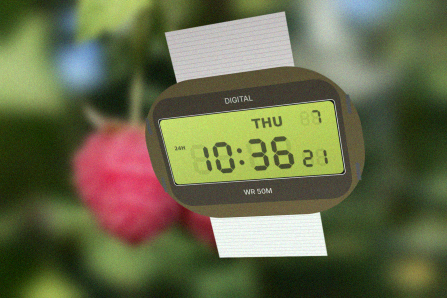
10:36:21
